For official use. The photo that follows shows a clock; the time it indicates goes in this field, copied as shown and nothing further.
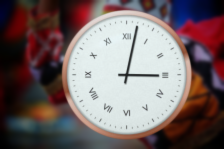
3:02
